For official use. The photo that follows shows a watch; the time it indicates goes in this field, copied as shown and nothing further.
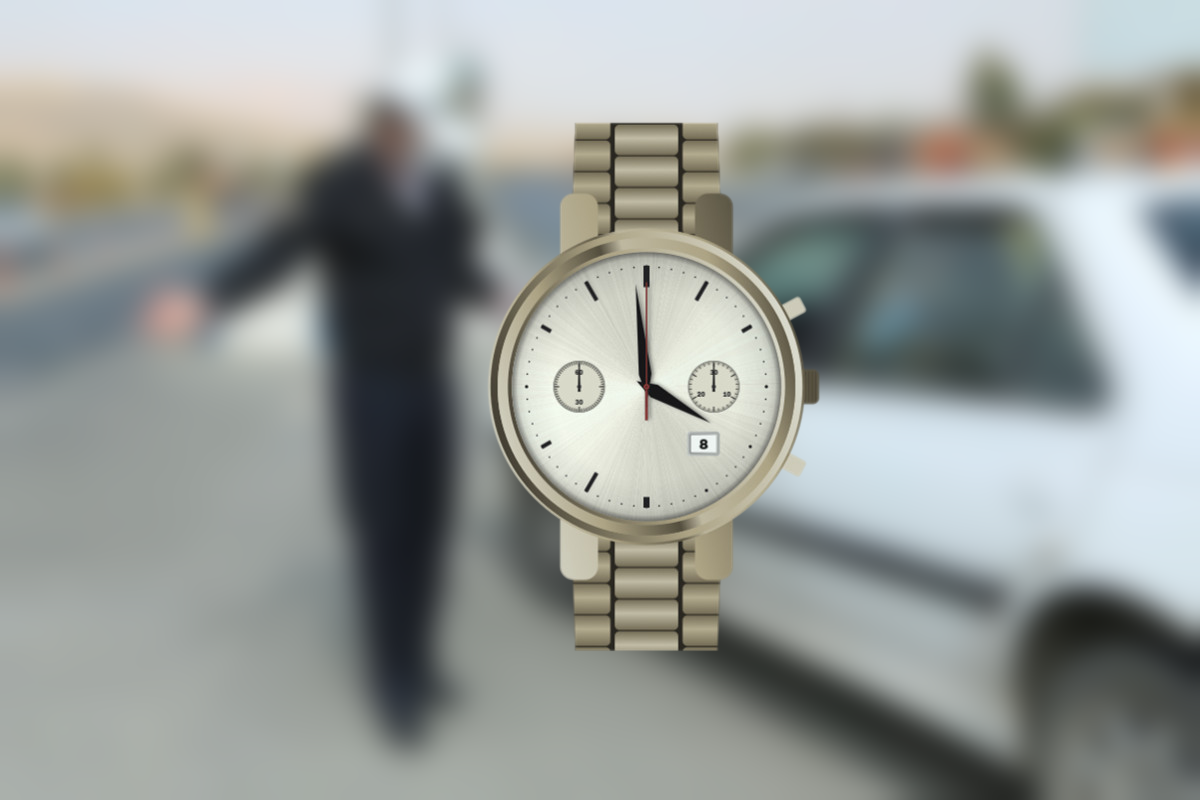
3:59
